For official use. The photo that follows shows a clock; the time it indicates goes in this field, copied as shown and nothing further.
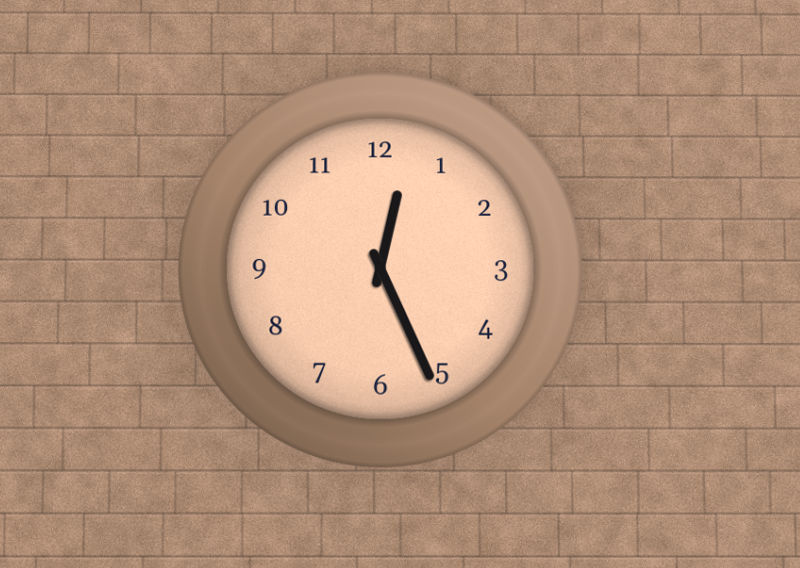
12:26
